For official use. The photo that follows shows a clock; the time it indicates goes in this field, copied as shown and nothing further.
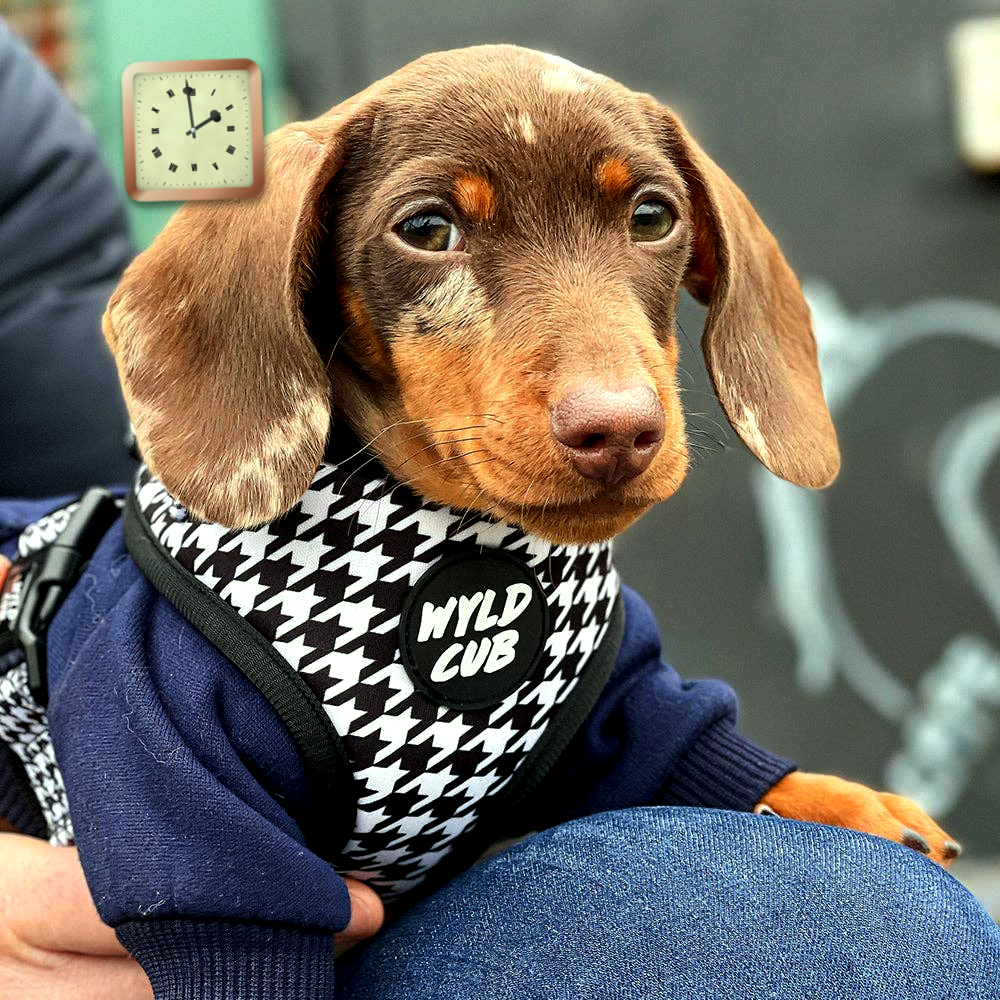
1:59
